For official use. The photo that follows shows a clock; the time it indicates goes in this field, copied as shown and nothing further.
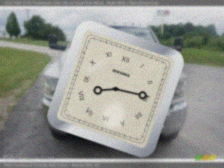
8:14
